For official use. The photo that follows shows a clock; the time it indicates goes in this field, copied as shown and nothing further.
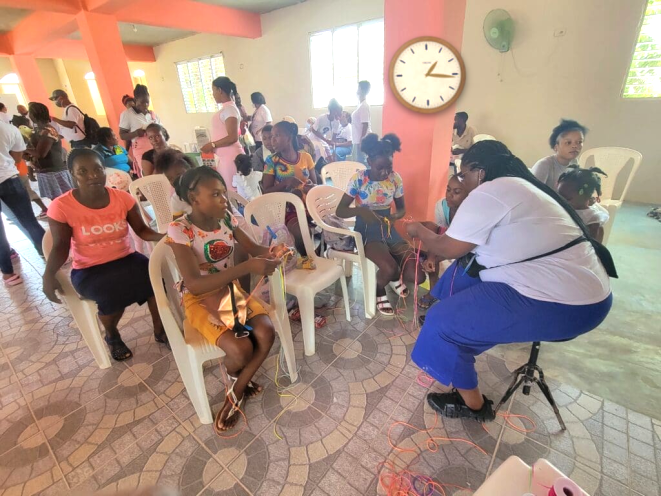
1:16
